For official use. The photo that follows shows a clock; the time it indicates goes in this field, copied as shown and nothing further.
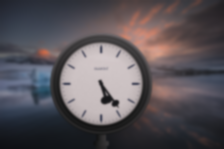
5:24
